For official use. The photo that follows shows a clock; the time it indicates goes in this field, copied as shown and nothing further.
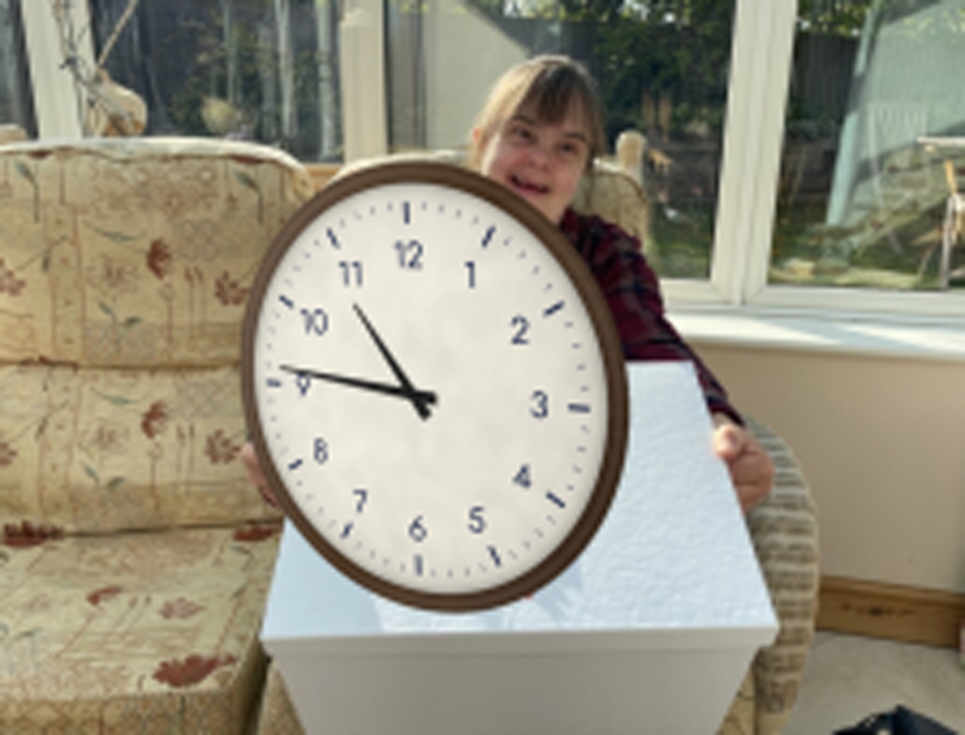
10:46
